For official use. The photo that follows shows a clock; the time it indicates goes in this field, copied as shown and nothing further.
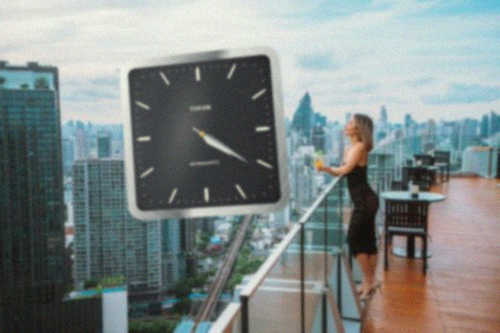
4:21
